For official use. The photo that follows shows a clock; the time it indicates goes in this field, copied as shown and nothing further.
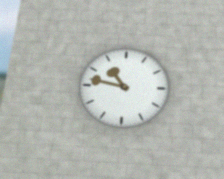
10:47
